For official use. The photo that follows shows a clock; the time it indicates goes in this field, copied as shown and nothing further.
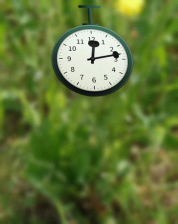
12:13
